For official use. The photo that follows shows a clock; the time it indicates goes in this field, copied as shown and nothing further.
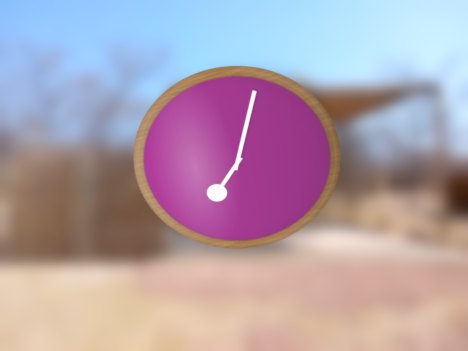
7:02
